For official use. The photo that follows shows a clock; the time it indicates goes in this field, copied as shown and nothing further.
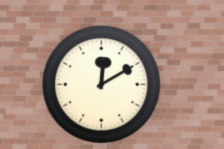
12:10
